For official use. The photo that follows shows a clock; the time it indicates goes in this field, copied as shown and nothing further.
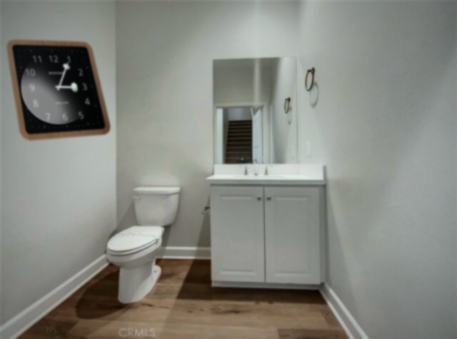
3:05
